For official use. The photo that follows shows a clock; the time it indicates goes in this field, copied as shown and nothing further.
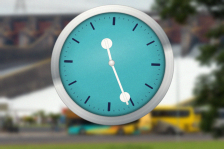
11:26
